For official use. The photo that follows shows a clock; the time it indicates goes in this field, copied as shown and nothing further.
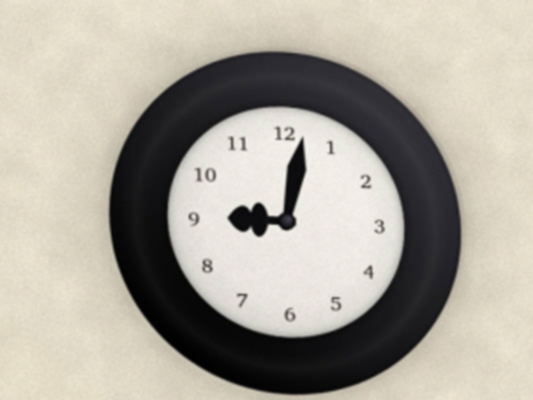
9:02
